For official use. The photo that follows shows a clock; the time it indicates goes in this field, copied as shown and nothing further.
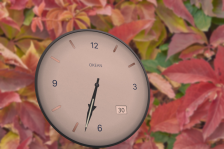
6:33
